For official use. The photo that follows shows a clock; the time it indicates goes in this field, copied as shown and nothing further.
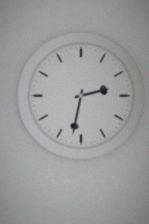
2:32
